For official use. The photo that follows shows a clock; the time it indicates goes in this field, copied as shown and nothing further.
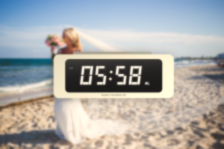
5:58
